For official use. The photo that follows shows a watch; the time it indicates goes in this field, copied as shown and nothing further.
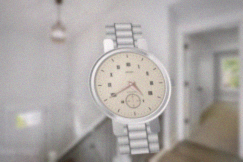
4:40
